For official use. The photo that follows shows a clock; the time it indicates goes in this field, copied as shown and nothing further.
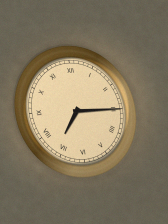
7:15
